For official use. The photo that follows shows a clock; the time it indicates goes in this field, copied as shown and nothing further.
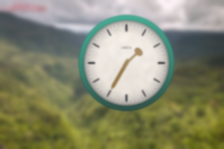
1:35
